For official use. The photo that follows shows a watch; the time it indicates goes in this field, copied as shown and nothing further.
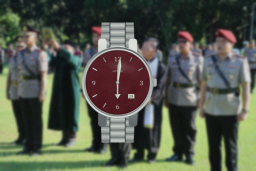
6:01
